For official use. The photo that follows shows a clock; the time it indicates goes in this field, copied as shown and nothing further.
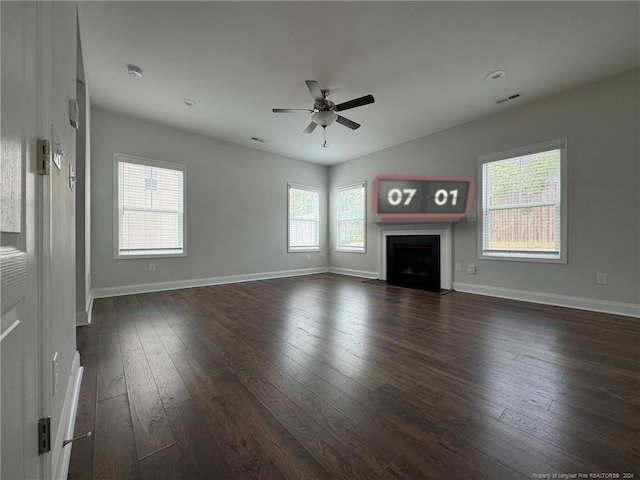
7:01
